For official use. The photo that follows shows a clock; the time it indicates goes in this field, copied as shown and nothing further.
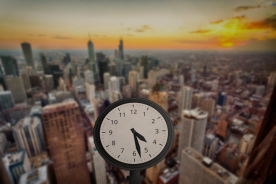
4:28
